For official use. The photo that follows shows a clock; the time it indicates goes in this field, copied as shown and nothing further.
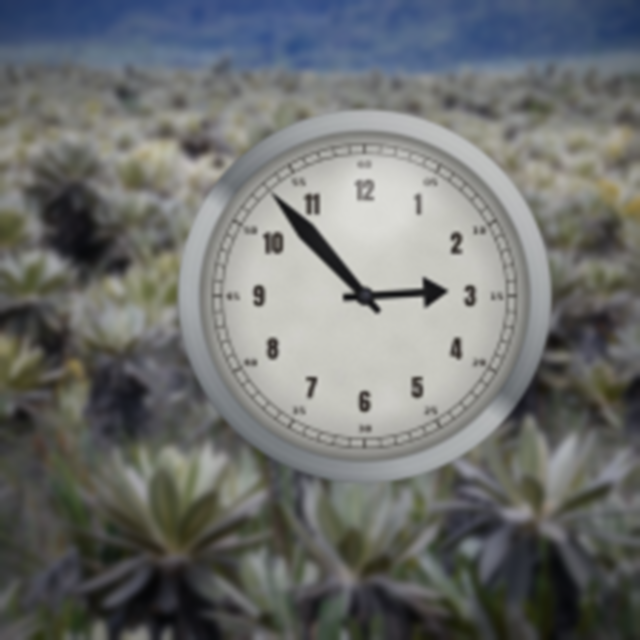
2:53
